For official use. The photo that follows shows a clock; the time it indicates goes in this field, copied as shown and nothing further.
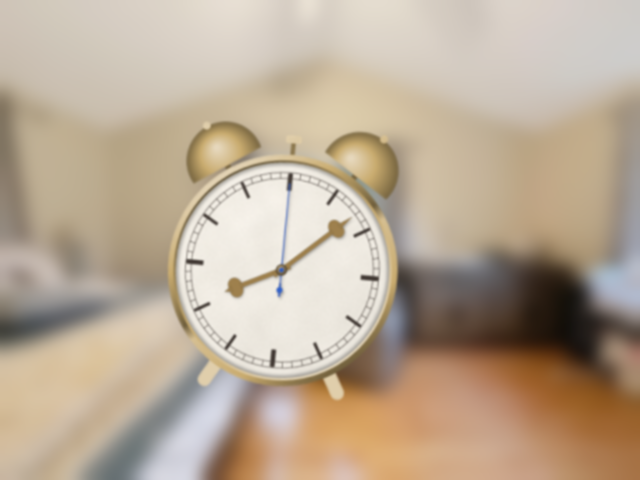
8:08:00
